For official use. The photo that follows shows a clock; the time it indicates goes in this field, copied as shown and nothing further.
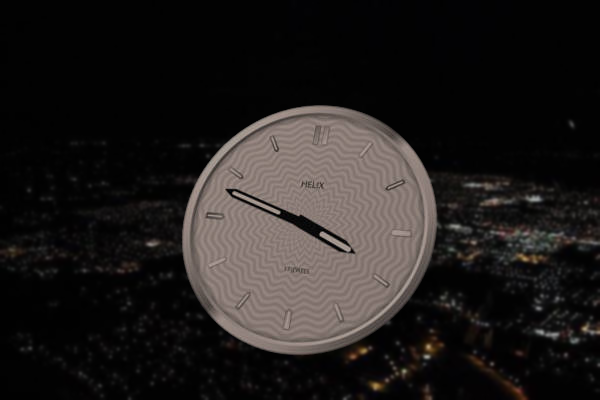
3:48
